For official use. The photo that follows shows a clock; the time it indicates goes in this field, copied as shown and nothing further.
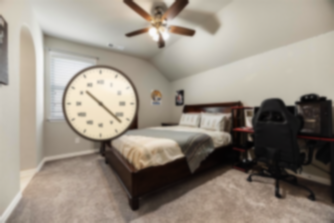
10:22
